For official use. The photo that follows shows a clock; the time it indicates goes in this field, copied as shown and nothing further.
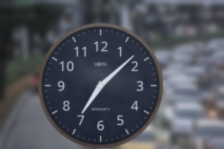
7:08
